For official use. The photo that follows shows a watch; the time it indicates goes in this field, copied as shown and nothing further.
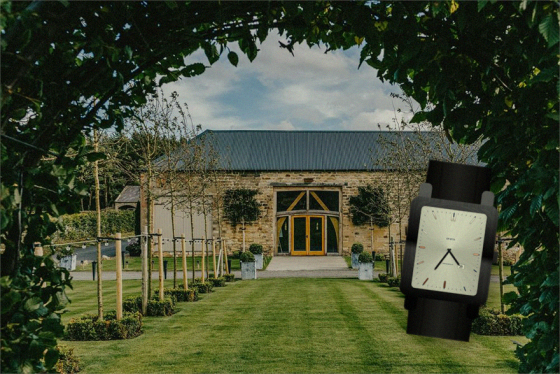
4:35
